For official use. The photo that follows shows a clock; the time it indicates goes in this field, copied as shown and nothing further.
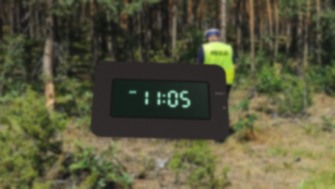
11:05
